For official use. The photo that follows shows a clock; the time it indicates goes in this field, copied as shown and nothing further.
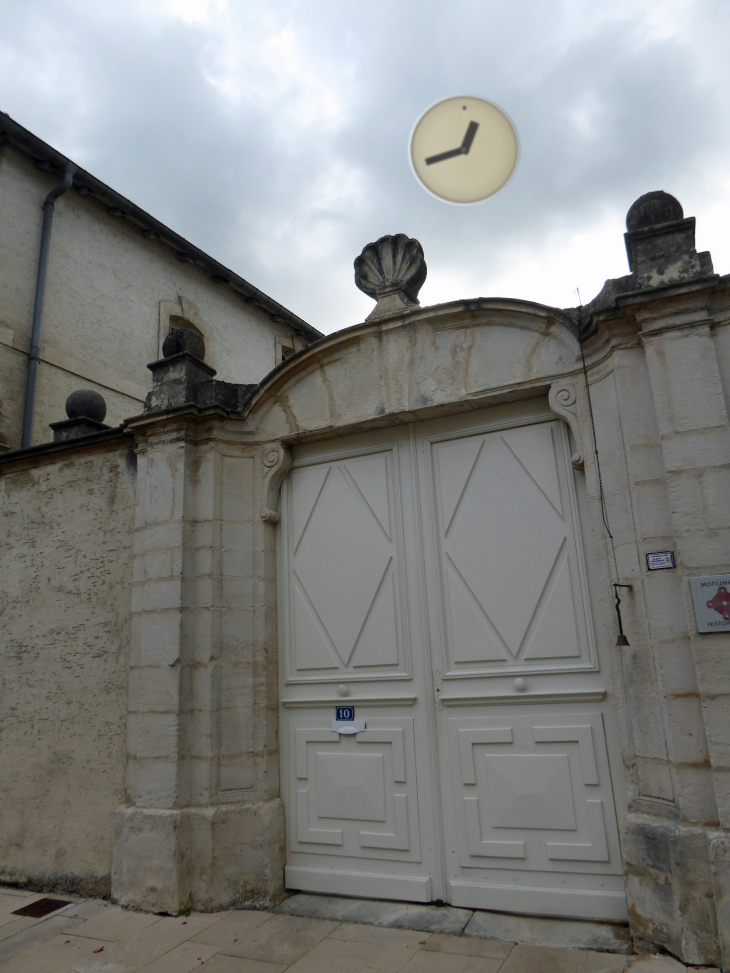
12:42
